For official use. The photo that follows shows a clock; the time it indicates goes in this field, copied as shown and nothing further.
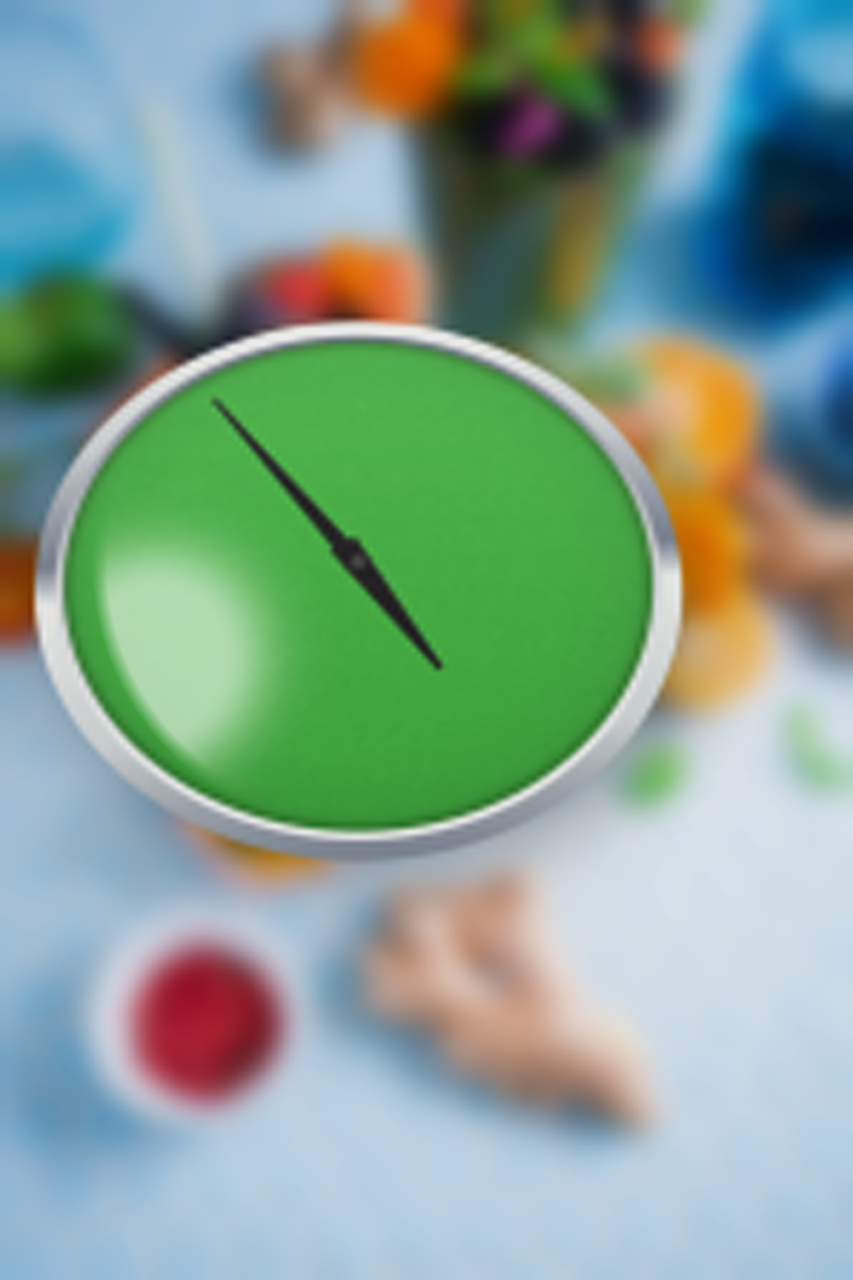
4:54
